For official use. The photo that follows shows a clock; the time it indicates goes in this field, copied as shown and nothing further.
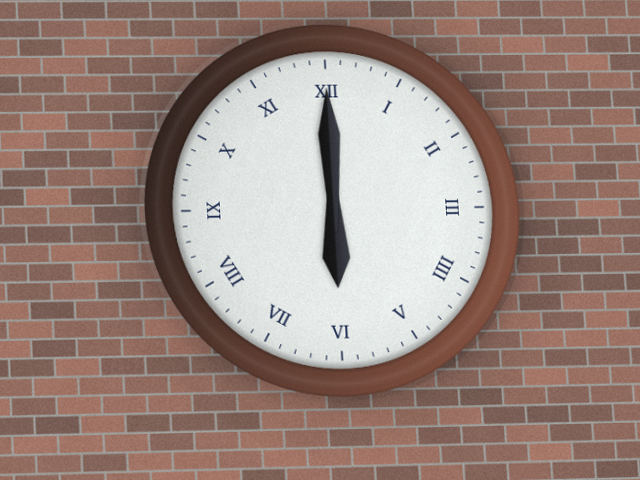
6:00
